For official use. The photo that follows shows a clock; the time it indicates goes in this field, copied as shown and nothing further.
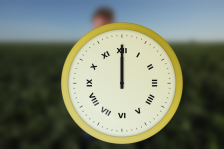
12:00
